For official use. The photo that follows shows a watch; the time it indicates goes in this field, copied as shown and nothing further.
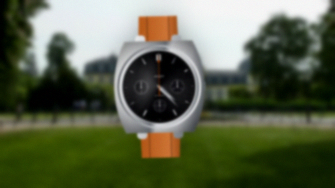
4:23
